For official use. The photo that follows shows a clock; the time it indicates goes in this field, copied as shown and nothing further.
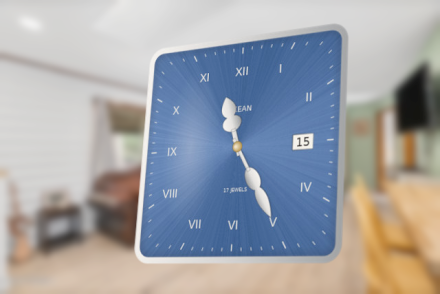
11:25
